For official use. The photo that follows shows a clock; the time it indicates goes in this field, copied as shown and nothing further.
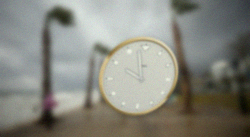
9:58
